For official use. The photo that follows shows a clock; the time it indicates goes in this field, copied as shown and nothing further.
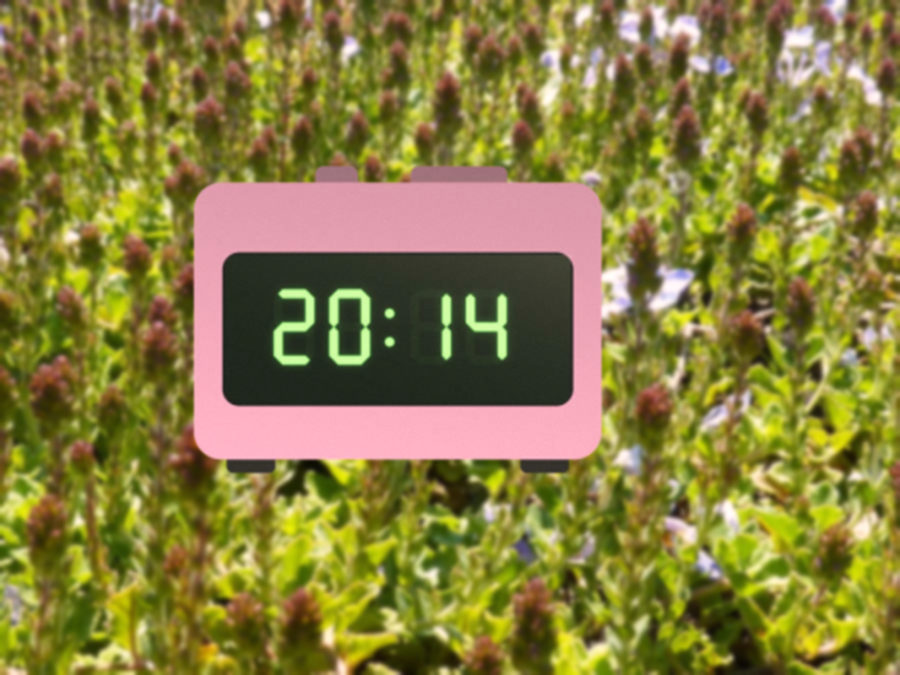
20:14
